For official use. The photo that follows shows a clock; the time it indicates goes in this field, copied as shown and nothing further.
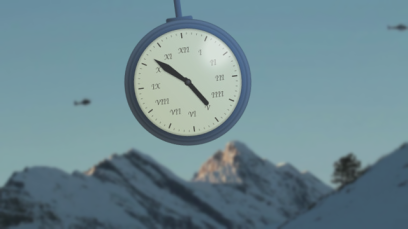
4:52
